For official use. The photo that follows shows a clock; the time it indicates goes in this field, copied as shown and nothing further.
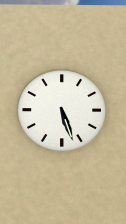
5:27
